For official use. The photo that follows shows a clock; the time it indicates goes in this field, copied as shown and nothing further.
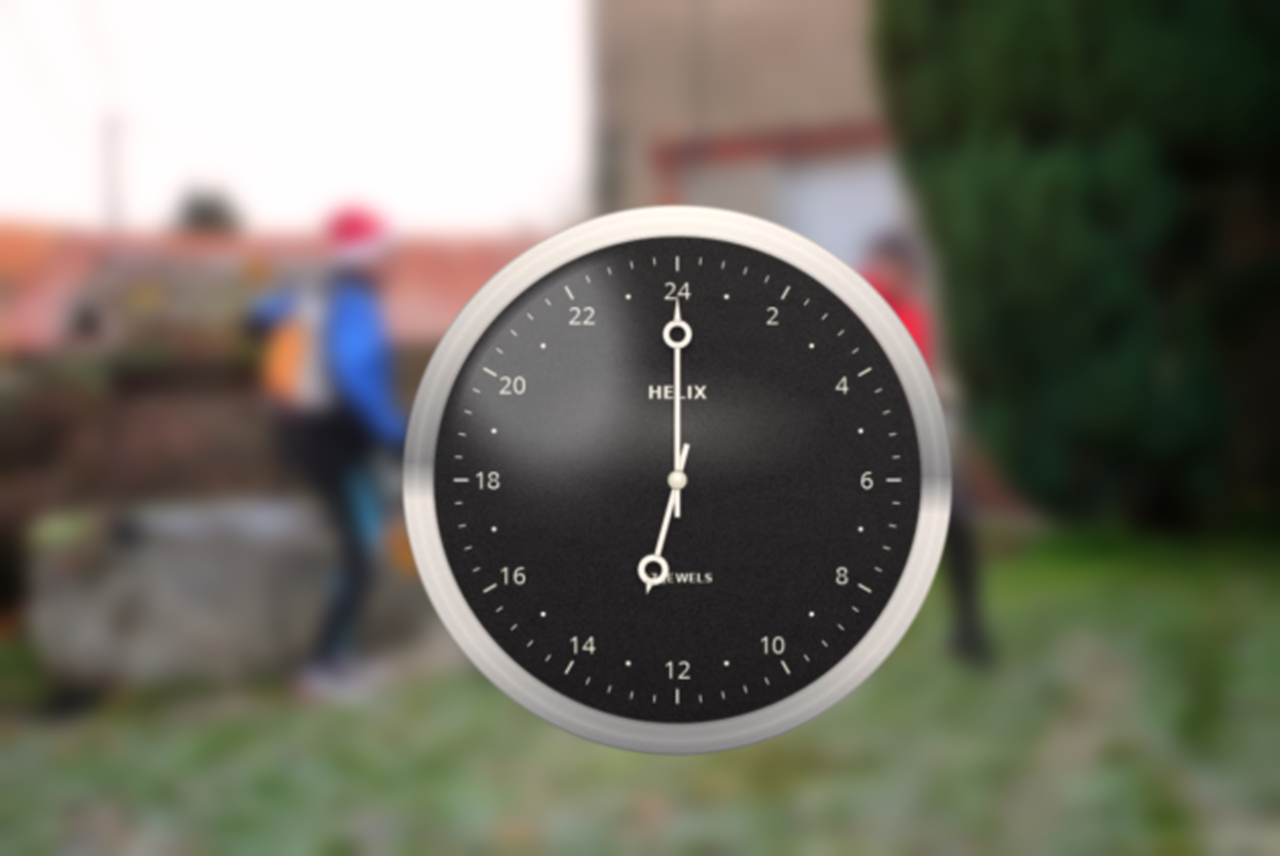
13:00
